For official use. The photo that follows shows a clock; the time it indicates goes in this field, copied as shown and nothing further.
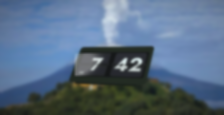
7:42
